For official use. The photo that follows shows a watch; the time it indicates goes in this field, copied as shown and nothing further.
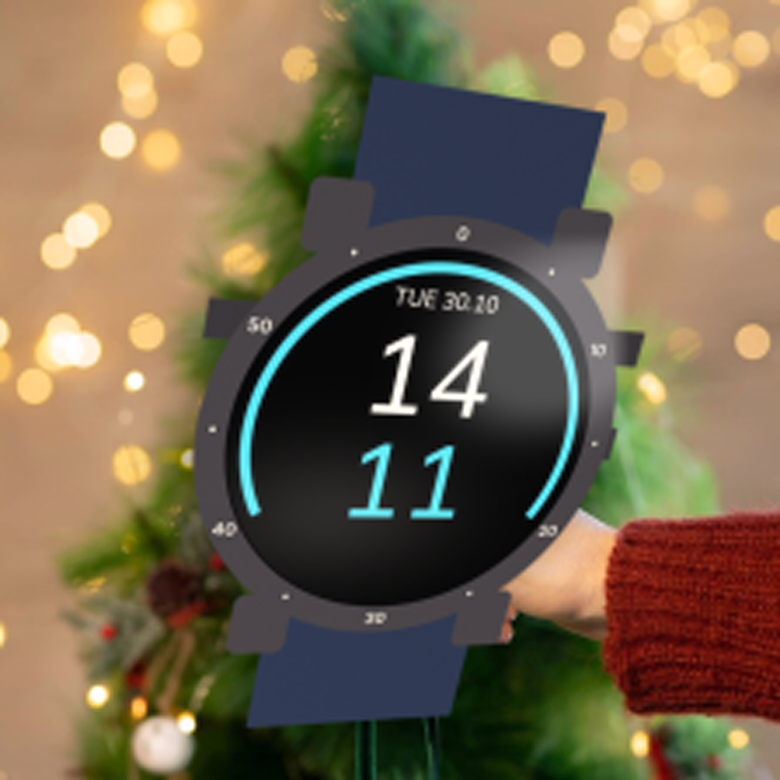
14:11
